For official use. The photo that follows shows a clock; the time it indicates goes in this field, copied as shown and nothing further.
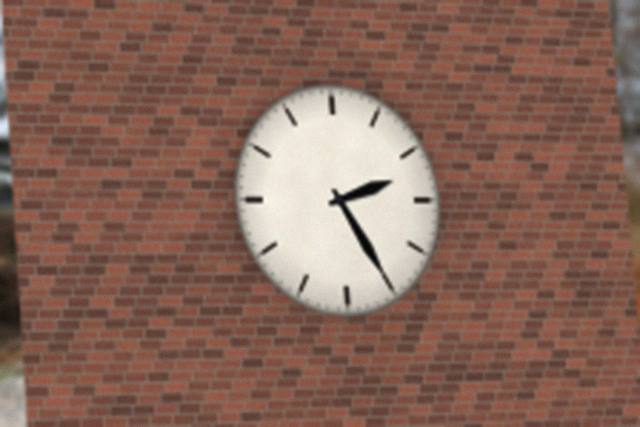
2:25
